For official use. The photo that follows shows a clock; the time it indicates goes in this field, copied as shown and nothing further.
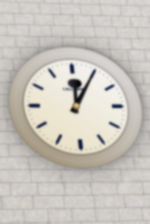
12:05
